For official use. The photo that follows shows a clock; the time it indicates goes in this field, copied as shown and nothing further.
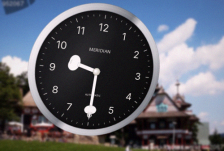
9:30
